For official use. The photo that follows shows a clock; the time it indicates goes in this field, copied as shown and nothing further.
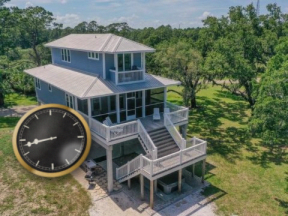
8:43
